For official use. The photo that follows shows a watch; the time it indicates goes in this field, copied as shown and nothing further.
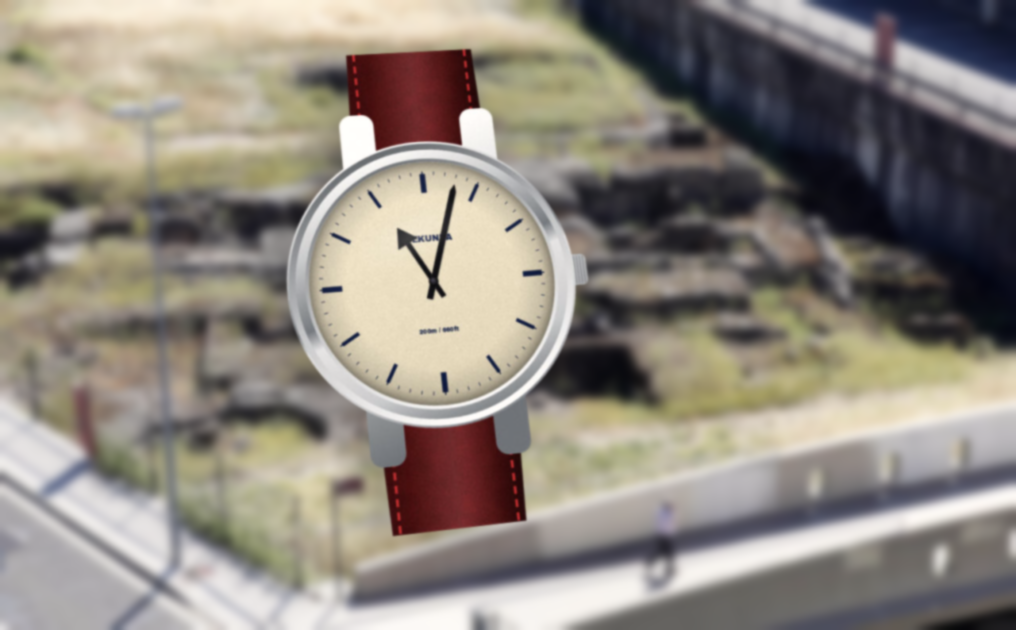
11:03
